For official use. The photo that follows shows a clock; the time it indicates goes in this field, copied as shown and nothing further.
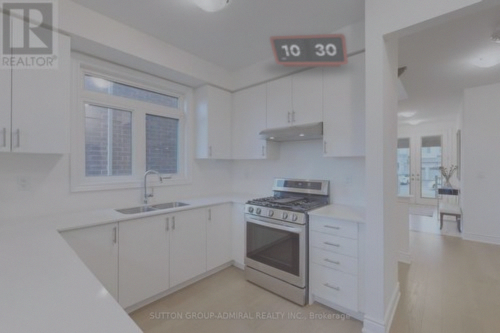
10:30
